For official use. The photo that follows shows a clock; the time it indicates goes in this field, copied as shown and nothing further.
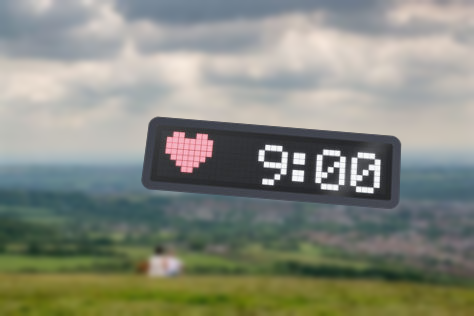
9:00
